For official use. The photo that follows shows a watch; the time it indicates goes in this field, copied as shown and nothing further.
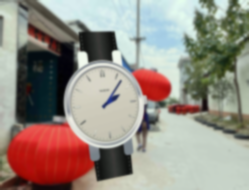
2:07
